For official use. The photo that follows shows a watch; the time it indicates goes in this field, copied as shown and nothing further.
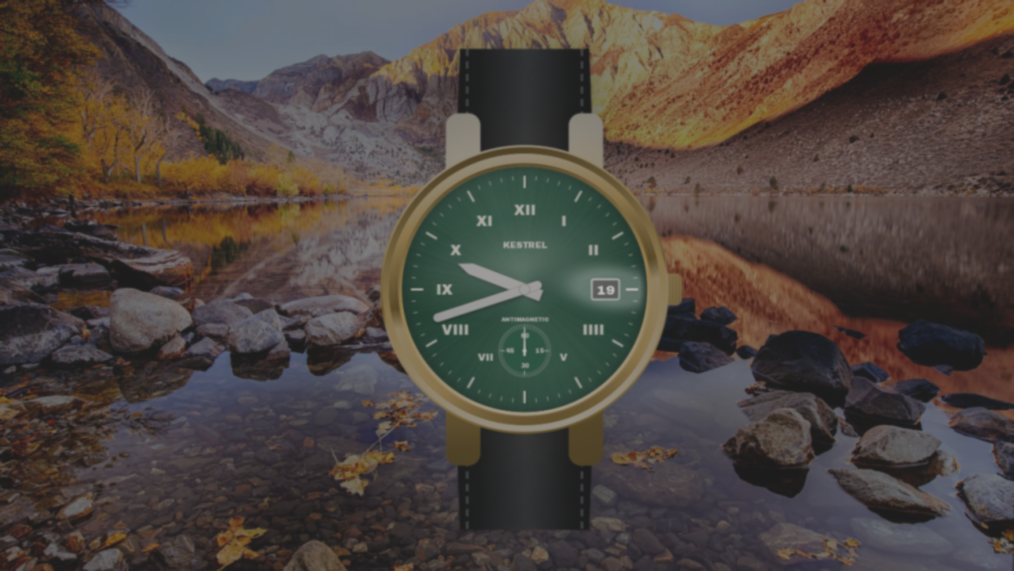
9:42
